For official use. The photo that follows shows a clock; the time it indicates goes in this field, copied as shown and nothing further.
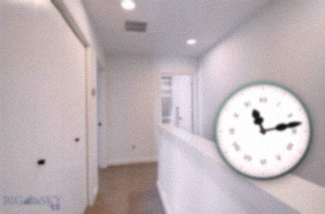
11:13
